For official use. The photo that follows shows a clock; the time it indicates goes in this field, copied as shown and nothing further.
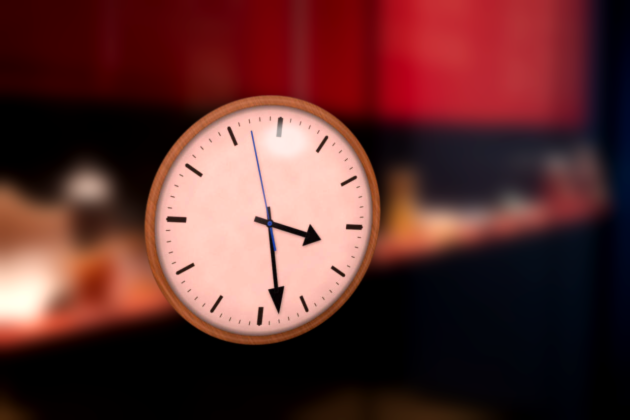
3:27:57
